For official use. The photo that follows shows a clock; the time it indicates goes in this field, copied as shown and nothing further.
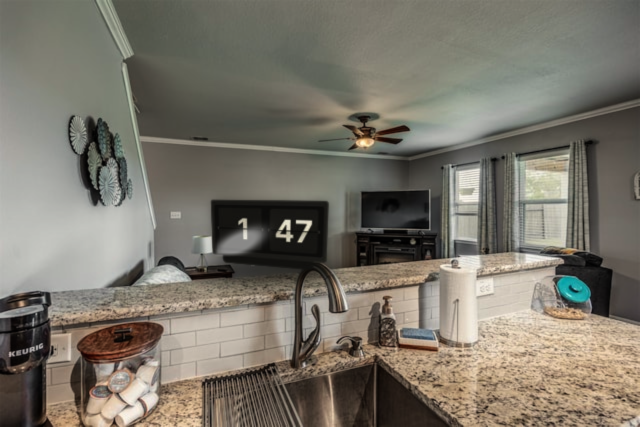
1:47
